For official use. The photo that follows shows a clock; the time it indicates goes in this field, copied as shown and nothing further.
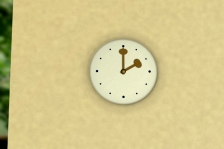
2:00
